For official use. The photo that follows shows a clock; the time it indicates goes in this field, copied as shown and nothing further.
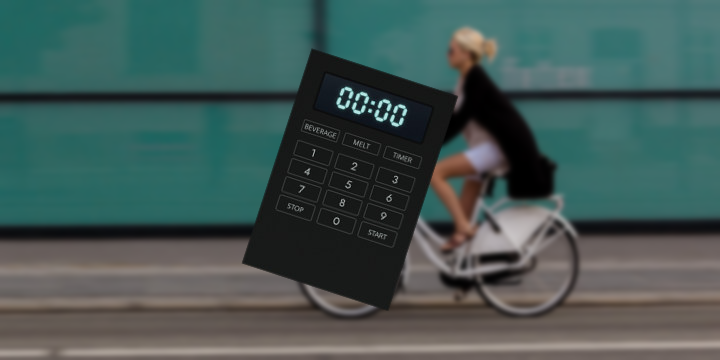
0:00
